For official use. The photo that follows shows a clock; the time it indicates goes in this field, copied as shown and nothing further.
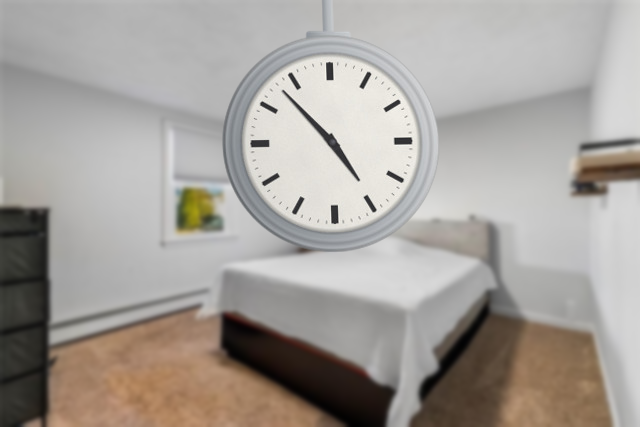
4:53
